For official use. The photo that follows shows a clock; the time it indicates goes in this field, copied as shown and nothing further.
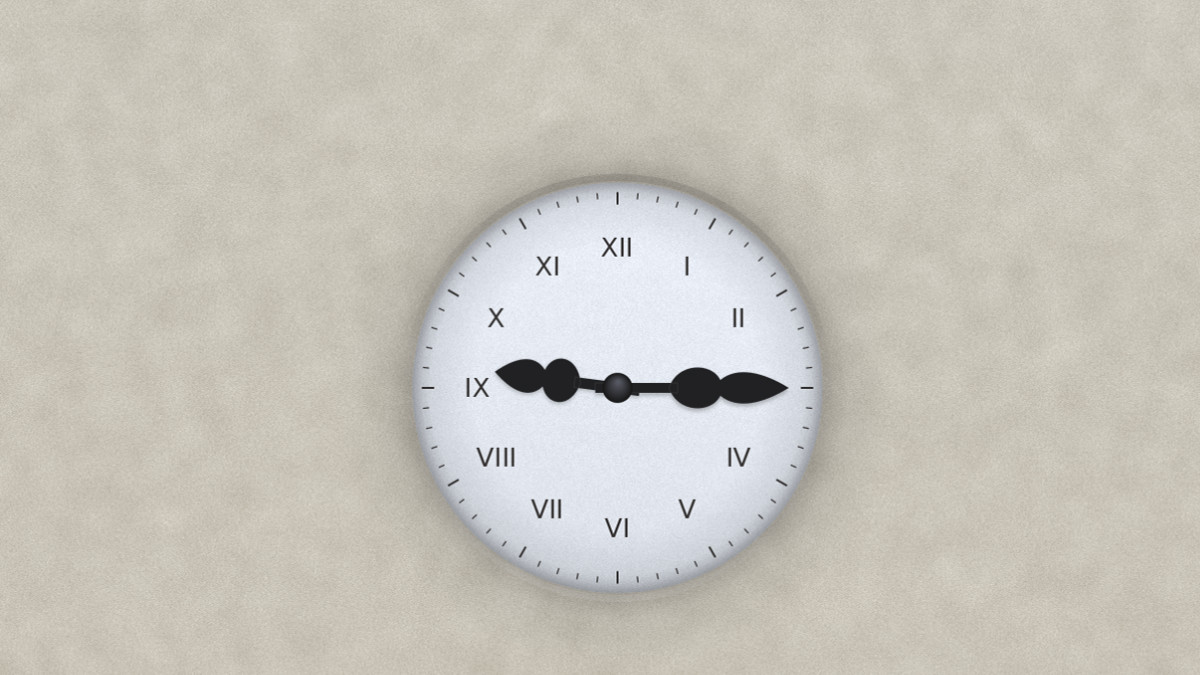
9:15
